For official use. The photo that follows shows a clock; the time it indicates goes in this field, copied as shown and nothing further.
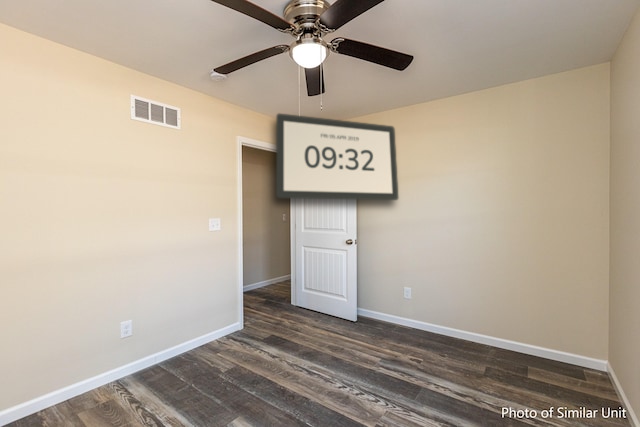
9:32
